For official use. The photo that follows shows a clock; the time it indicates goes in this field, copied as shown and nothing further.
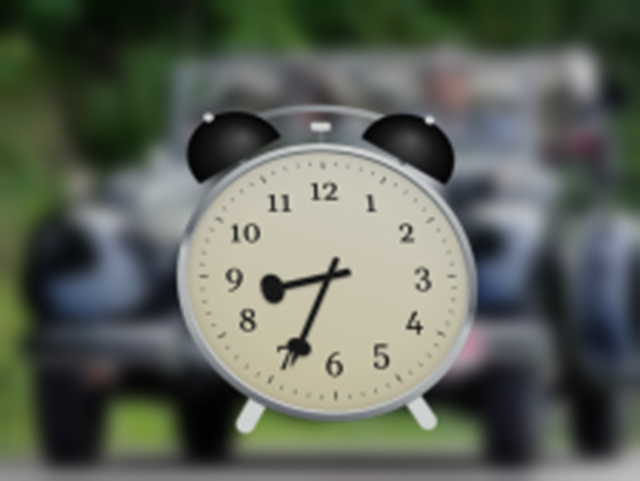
8:34
